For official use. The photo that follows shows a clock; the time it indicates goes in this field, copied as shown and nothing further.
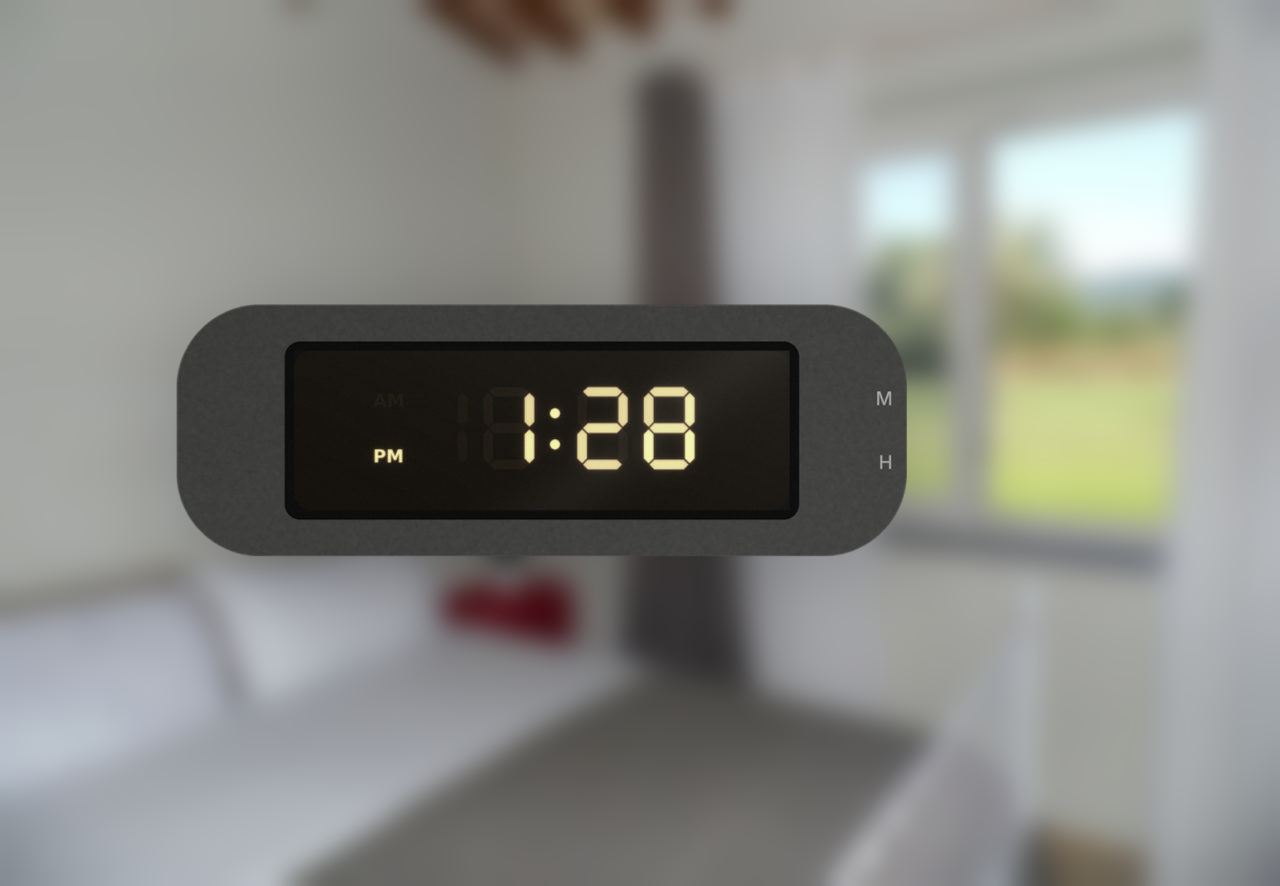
1:28
